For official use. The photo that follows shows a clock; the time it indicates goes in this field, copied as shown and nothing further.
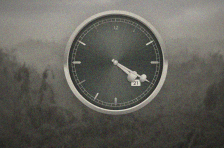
4:20
